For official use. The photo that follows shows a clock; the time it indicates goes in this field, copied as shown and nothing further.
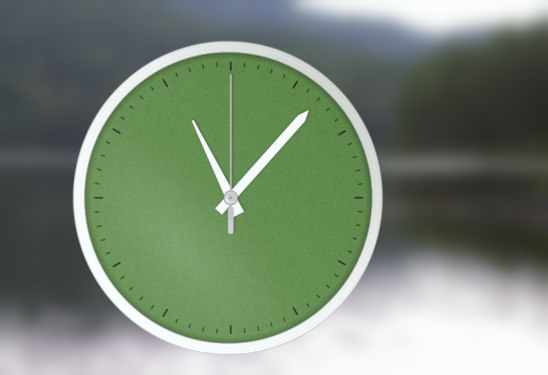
11:07:00
